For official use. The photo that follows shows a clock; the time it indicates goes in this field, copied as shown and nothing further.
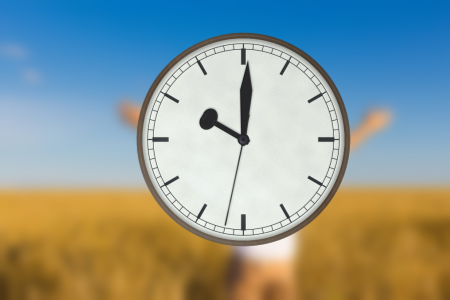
10:00:32
